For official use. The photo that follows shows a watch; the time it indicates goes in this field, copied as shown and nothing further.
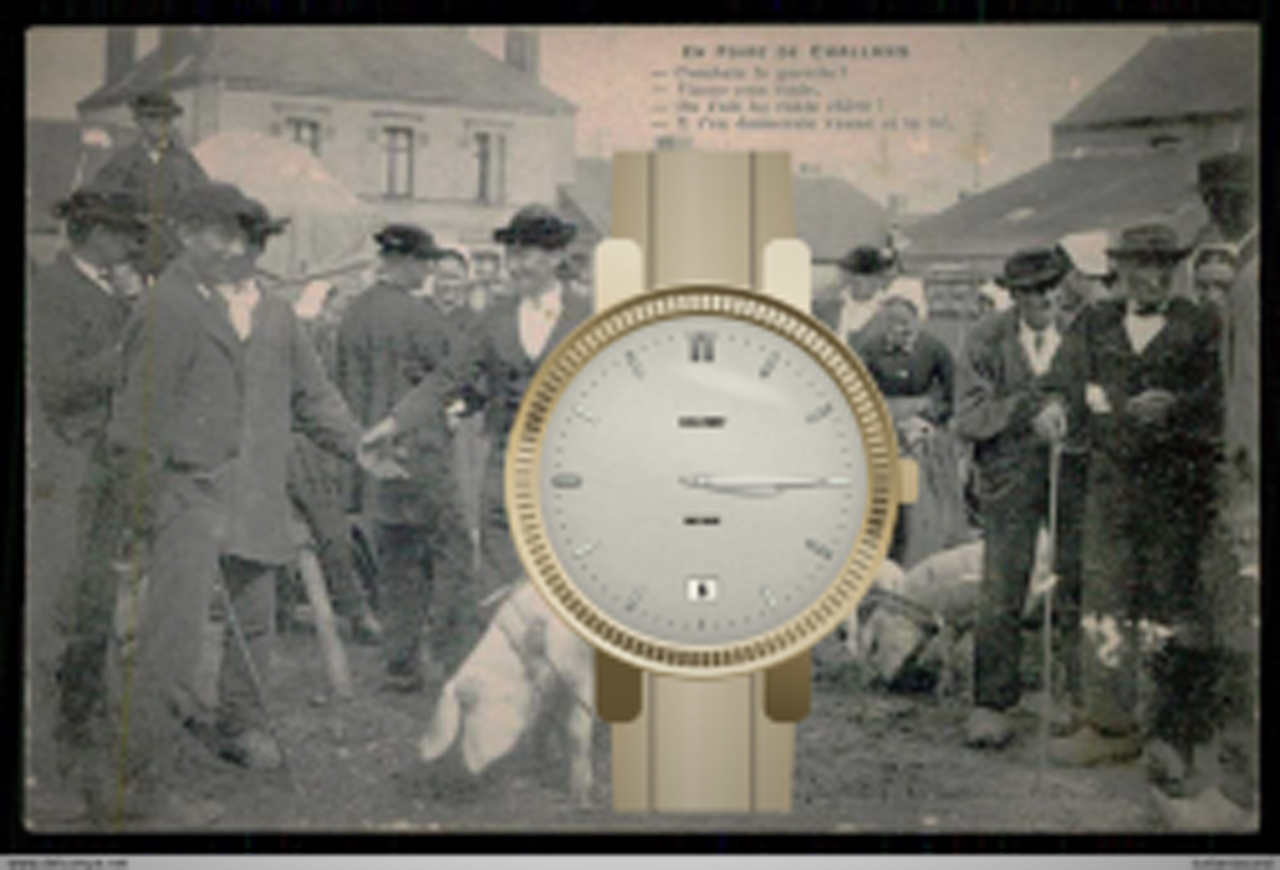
3:15
